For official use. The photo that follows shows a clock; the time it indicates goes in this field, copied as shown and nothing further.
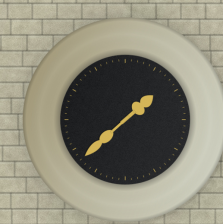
1:38
